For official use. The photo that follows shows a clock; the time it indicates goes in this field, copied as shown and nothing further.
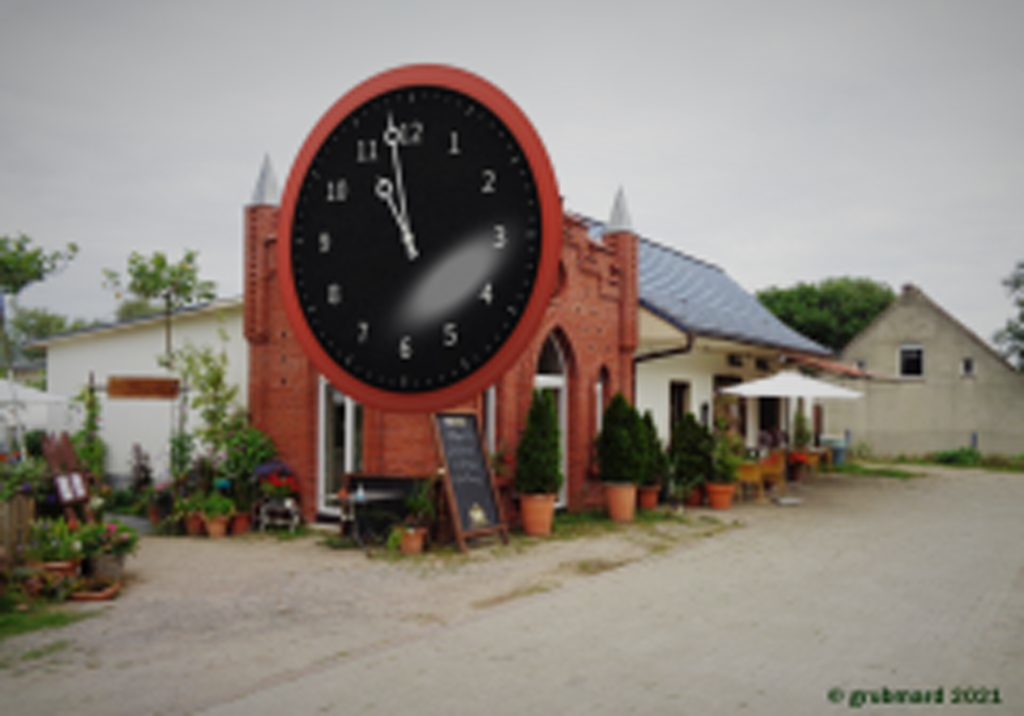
10:58
